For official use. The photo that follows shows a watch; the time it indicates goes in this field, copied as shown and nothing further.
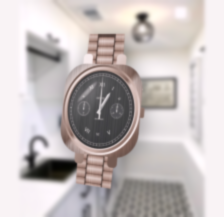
1:00
